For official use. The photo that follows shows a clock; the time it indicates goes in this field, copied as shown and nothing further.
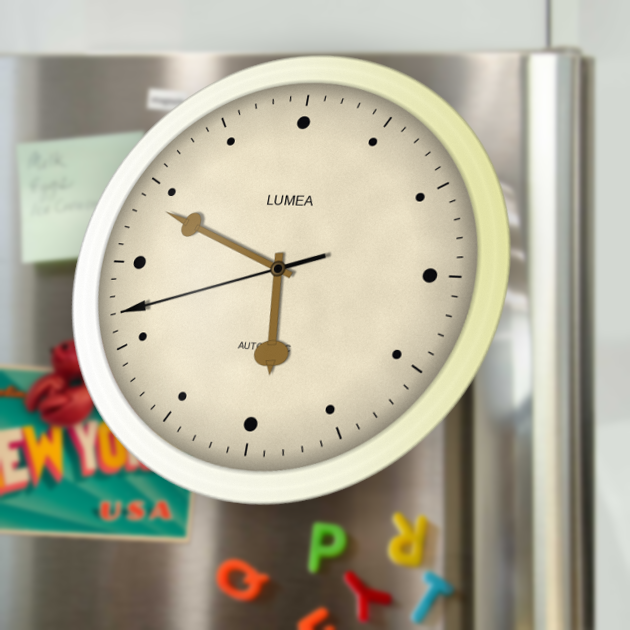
5:48:42
